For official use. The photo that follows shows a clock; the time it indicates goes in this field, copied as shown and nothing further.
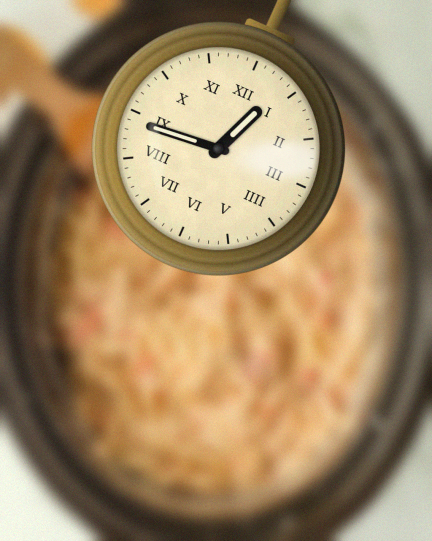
12:44
